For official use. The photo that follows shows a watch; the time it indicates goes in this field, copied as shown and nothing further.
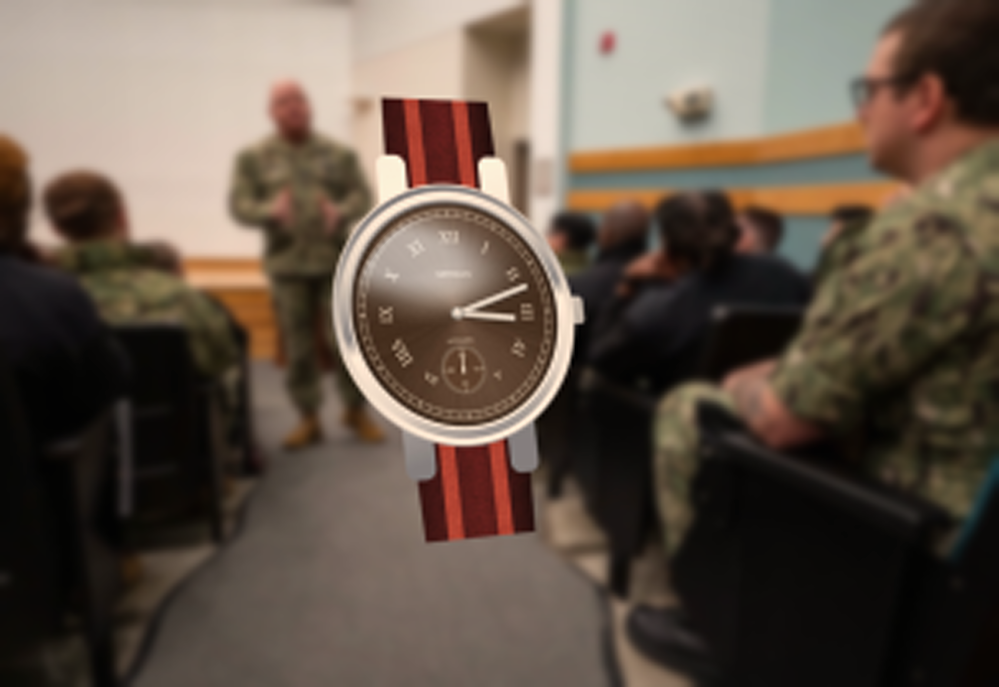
3:12
